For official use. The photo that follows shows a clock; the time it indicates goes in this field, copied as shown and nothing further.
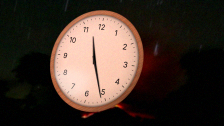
11:26
